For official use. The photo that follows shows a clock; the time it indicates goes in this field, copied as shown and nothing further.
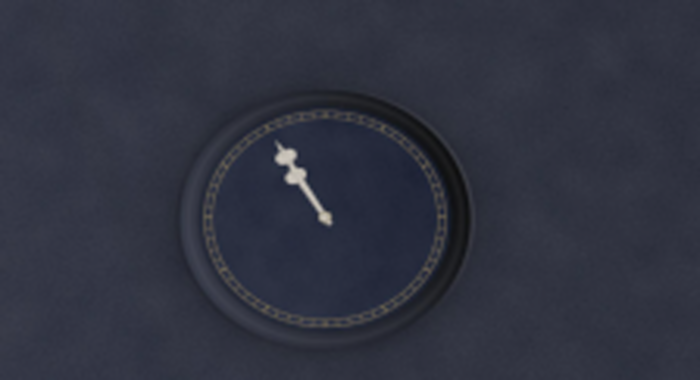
10:55
